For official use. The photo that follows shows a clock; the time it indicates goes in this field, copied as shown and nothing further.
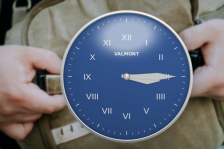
3:15
